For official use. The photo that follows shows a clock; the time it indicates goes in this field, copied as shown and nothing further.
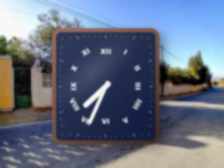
7:34
